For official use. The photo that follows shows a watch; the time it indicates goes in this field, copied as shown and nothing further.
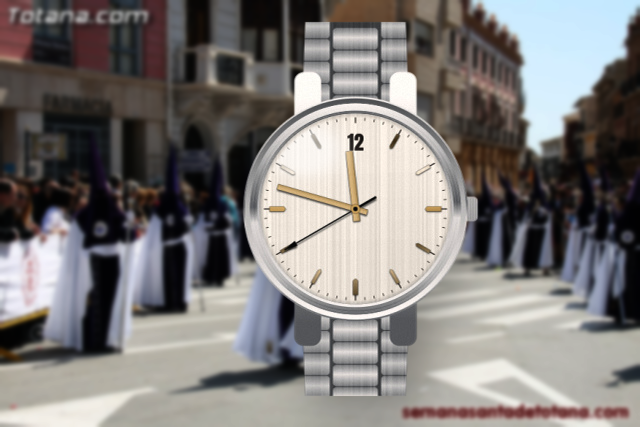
11:47:40
